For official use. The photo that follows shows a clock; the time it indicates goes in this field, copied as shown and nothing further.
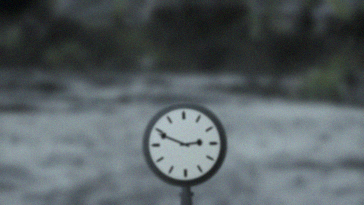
2:49
